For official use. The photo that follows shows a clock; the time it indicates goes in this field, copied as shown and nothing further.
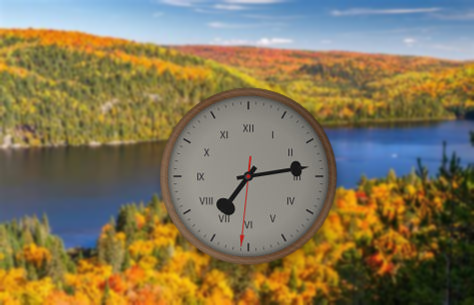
7:13:31
